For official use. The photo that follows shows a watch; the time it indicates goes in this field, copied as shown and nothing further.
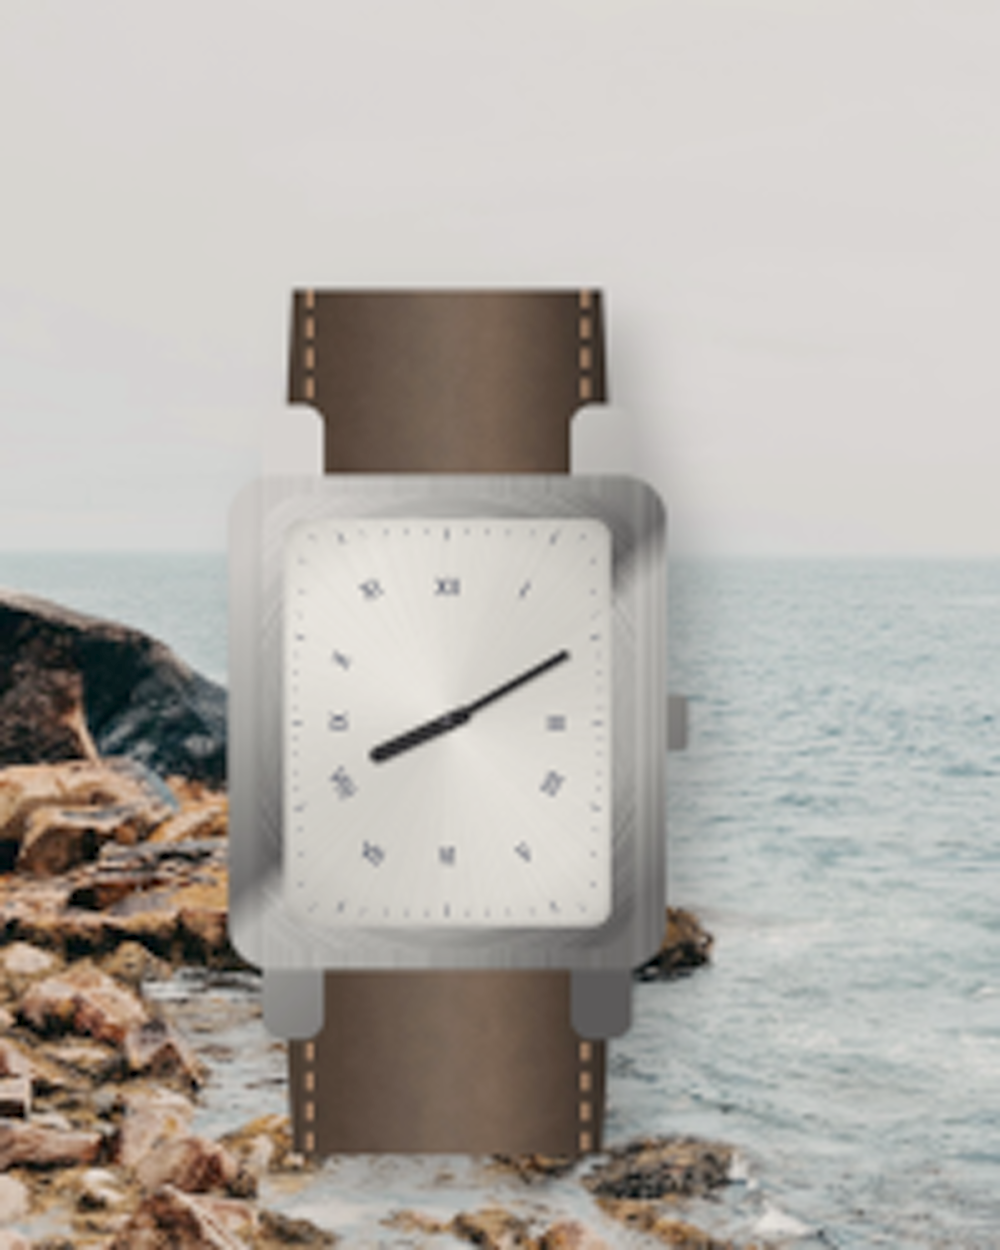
8:10
